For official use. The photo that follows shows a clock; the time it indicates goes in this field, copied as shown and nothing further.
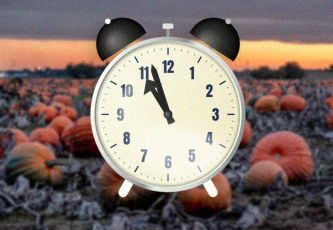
10:57
